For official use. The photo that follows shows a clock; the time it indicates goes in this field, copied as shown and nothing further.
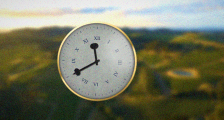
11:40
